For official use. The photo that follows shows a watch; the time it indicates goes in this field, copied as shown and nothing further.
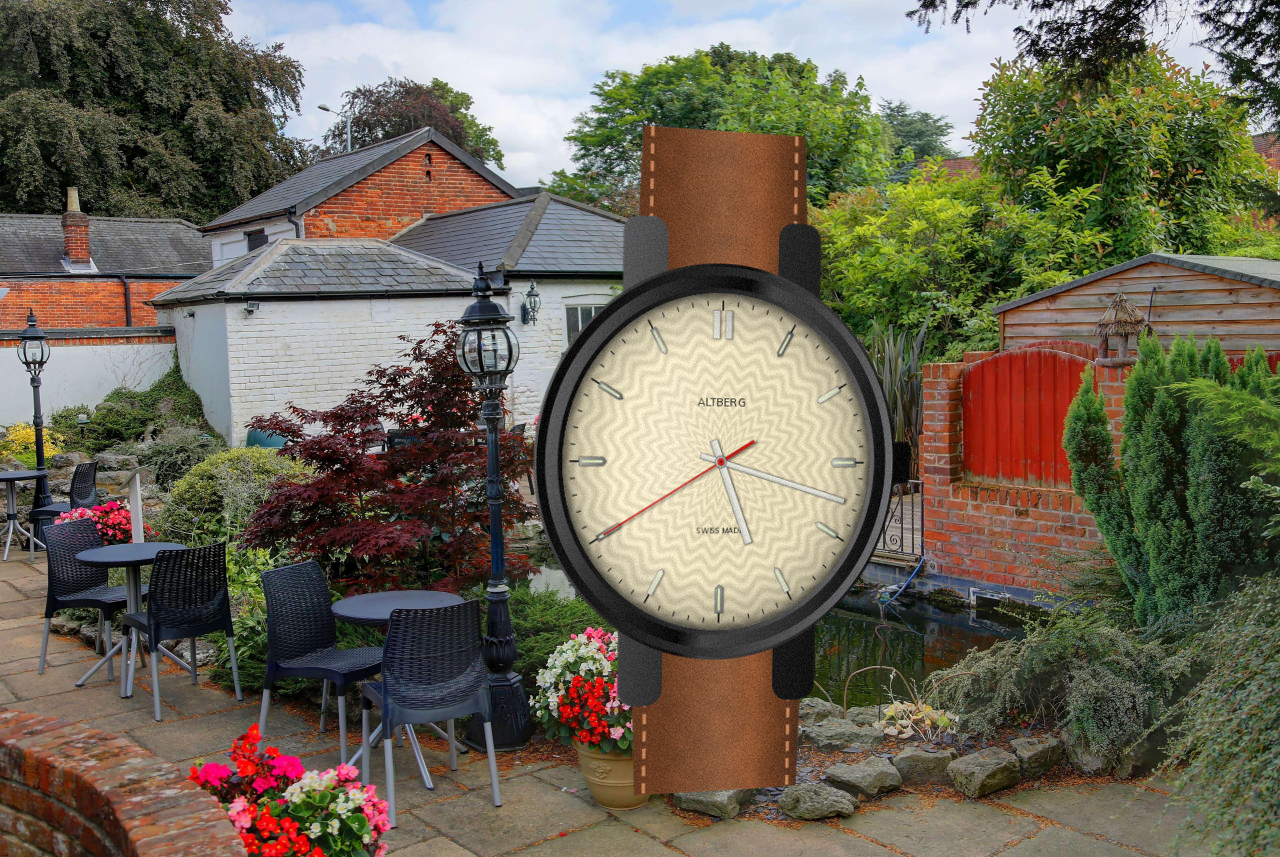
5:17:40
